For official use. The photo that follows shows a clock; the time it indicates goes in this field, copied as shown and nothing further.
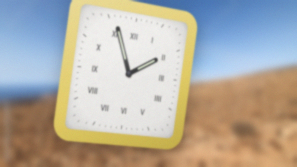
1:56
